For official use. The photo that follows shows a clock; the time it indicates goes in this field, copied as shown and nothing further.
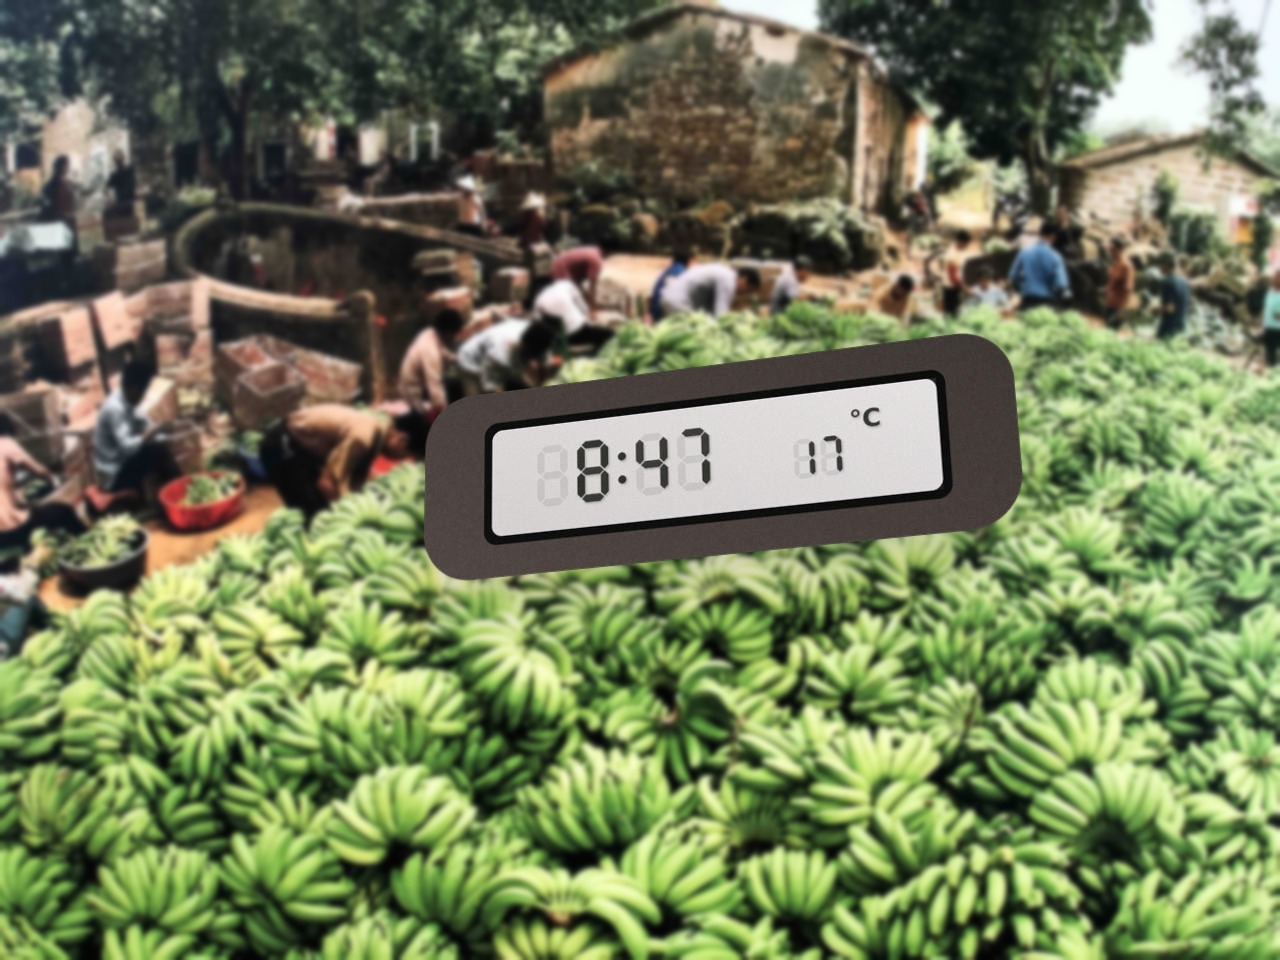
8:47
